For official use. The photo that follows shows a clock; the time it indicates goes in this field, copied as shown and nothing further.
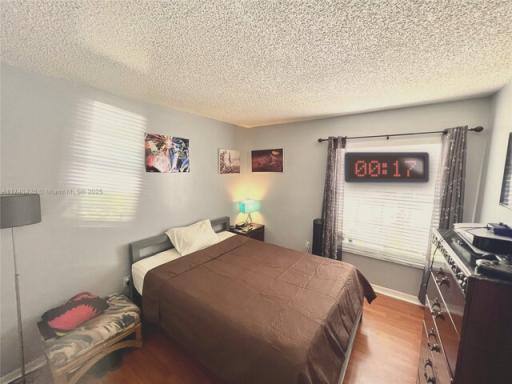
0:17
